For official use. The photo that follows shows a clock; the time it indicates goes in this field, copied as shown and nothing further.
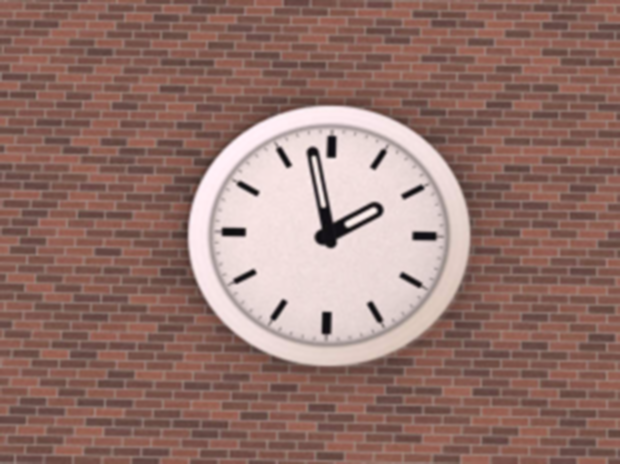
1:58
